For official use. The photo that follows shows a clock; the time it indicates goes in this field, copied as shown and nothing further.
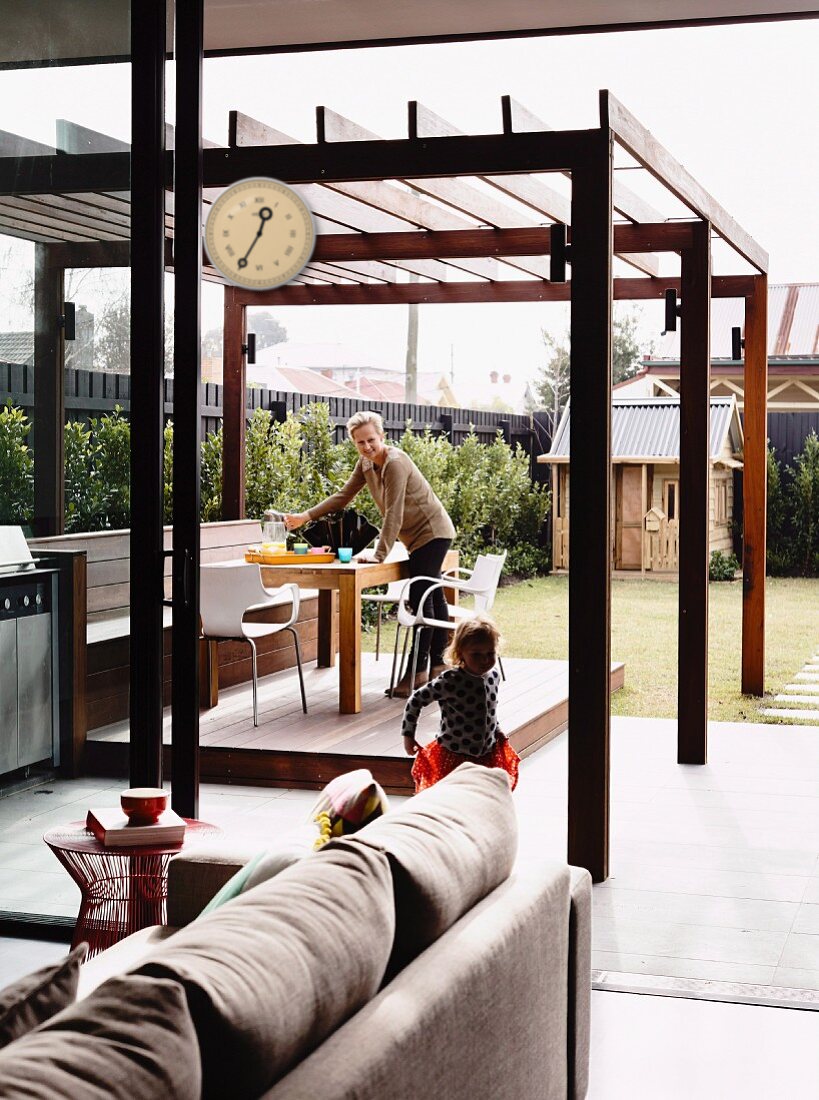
12:35
